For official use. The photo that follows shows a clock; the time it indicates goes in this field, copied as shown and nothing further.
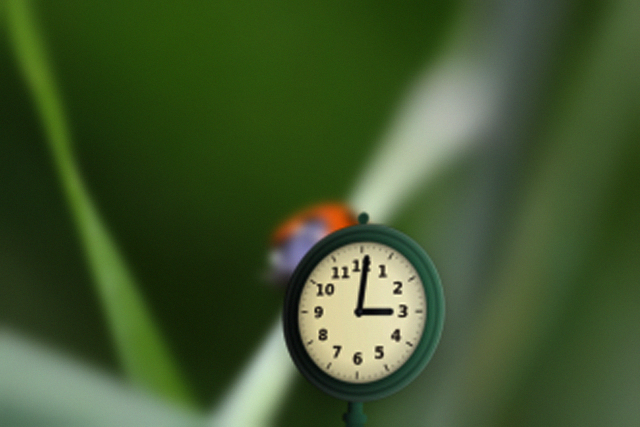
3:01
